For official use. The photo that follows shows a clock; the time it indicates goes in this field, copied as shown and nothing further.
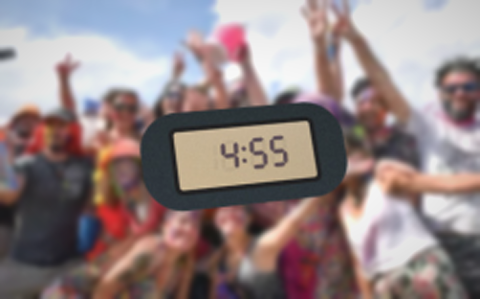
4:55
